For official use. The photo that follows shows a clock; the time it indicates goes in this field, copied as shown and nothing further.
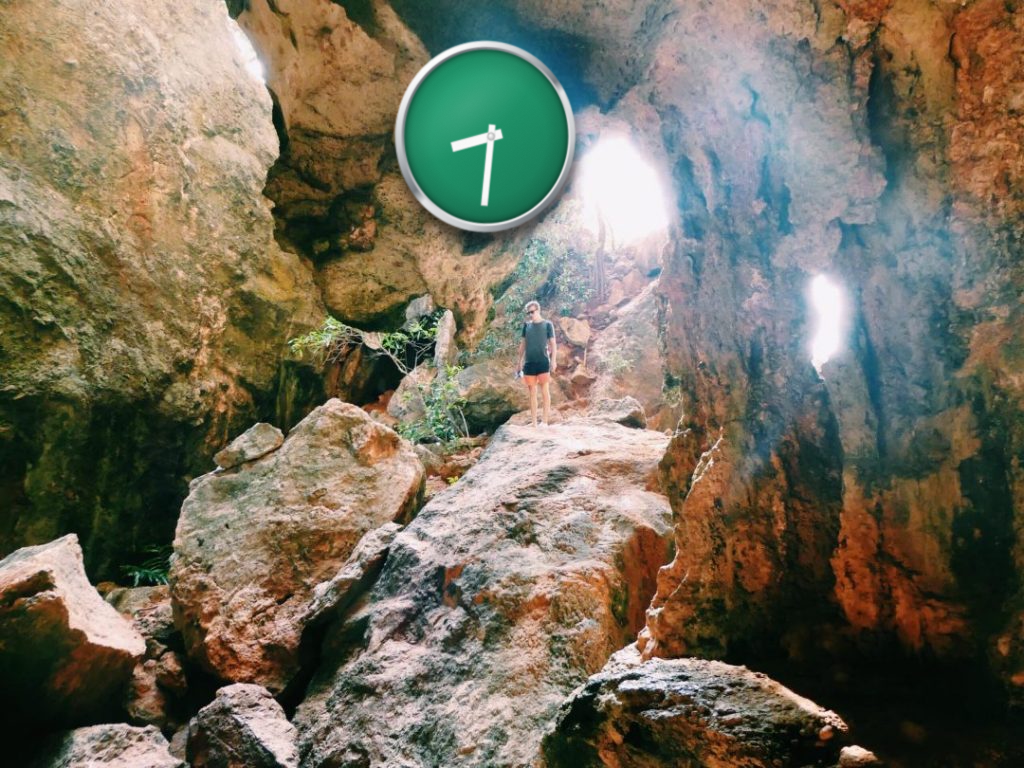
8:31
